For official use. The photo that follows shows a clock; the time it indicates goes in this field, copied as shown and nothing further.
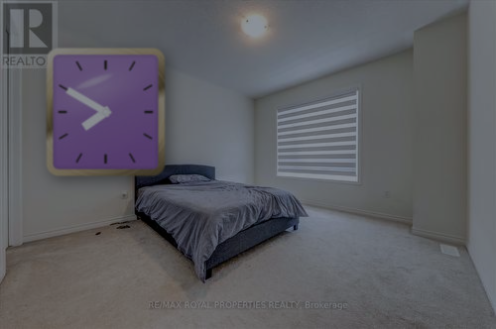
7:50
